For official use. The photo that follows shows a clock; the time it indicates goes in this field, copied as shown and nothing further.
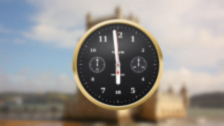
5:59
